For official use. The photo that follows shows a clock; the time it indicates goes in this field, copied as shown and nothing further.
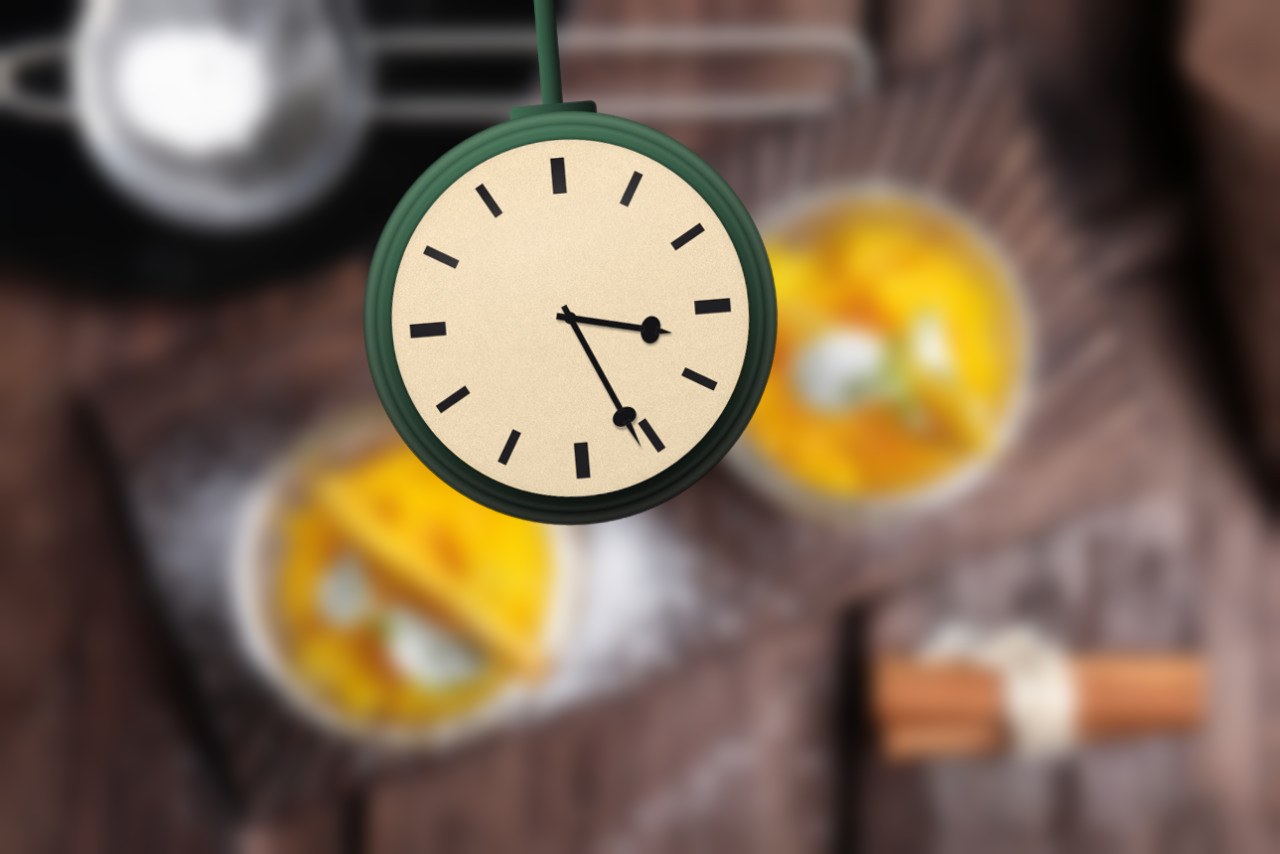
3:26
